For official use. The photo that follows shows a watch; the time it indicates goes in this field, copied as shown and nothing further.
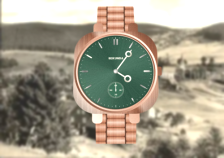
4:06
